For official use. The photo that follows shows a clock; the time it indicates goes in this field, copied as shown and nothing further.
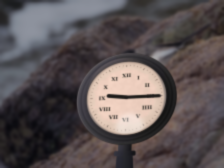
9:15
